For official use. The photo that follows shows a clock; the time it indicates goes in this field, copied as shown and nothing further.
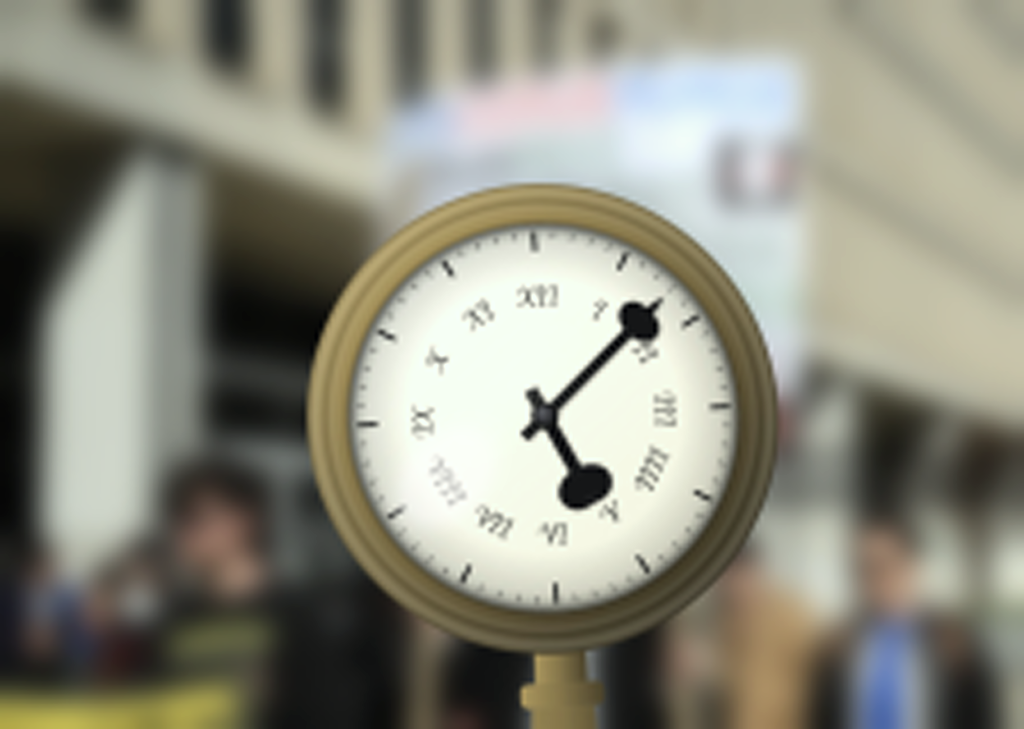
5:08
